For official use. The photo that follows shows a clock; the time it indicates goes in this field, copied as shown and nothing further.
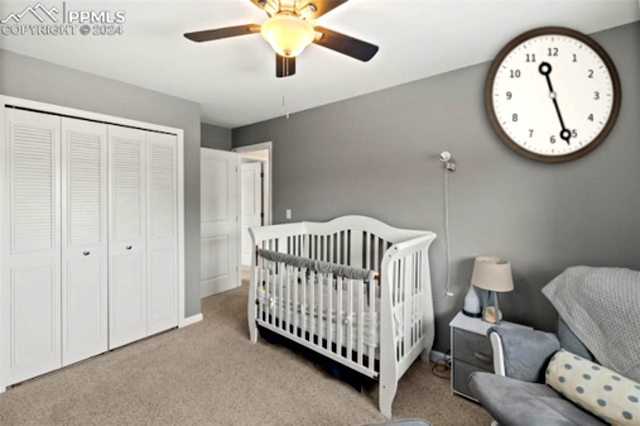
11:27
